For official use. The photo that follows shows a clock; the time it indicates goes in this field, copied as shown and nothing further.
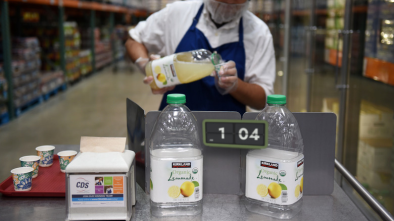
1:04
